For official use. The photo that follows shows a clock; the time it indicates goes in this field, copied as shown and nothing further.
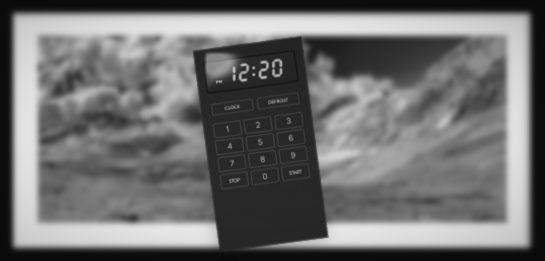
12:20
